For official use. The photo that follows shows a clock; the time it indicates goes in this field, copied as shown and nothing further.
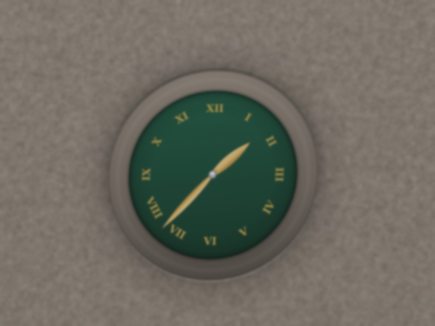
1:37
